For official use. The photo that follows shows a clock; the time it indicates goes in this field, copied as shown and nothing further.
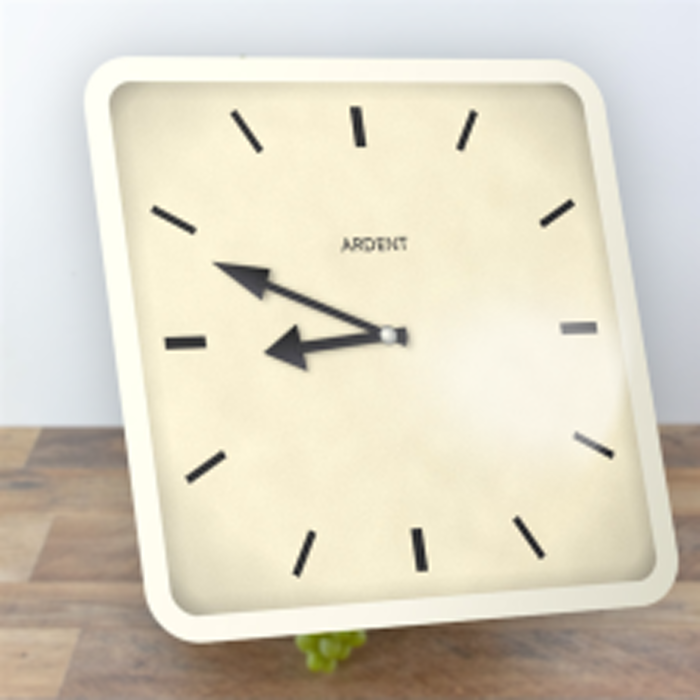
8:49
